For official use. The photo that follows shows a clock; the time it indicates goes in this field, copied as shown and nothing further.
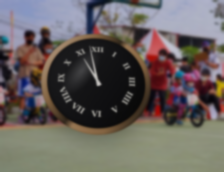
10:58
